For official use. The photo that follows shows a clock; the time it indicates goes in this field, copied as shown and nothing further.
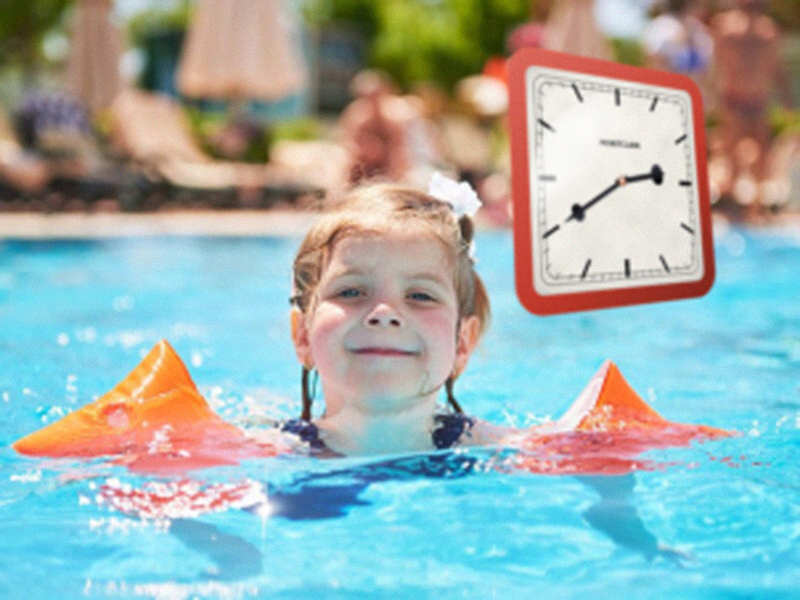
2:40
